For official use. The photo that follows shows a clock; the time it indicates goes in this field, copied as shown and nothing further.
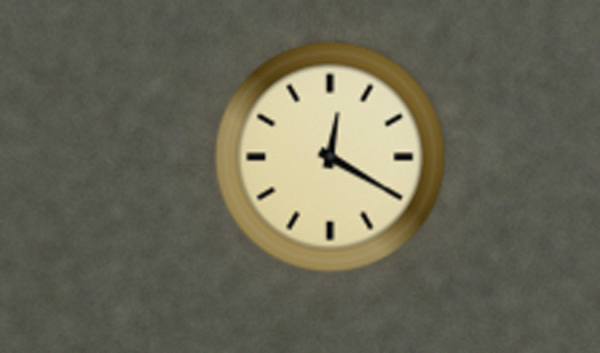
12:20
